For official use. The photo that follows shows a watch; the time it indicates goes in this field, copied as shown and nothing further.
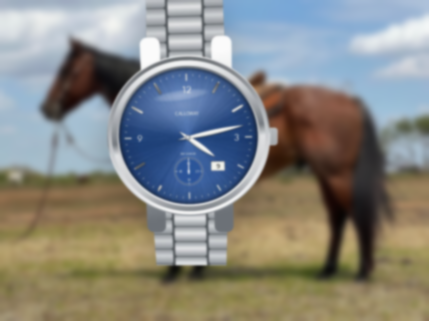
4:13
